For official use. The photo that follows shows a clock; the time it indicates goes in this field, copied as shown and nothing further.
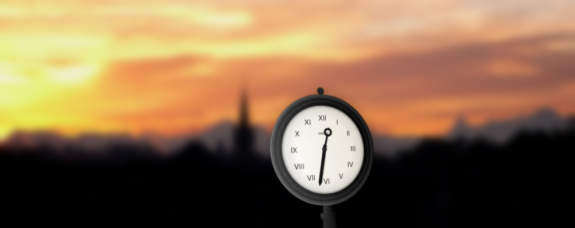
12:32
